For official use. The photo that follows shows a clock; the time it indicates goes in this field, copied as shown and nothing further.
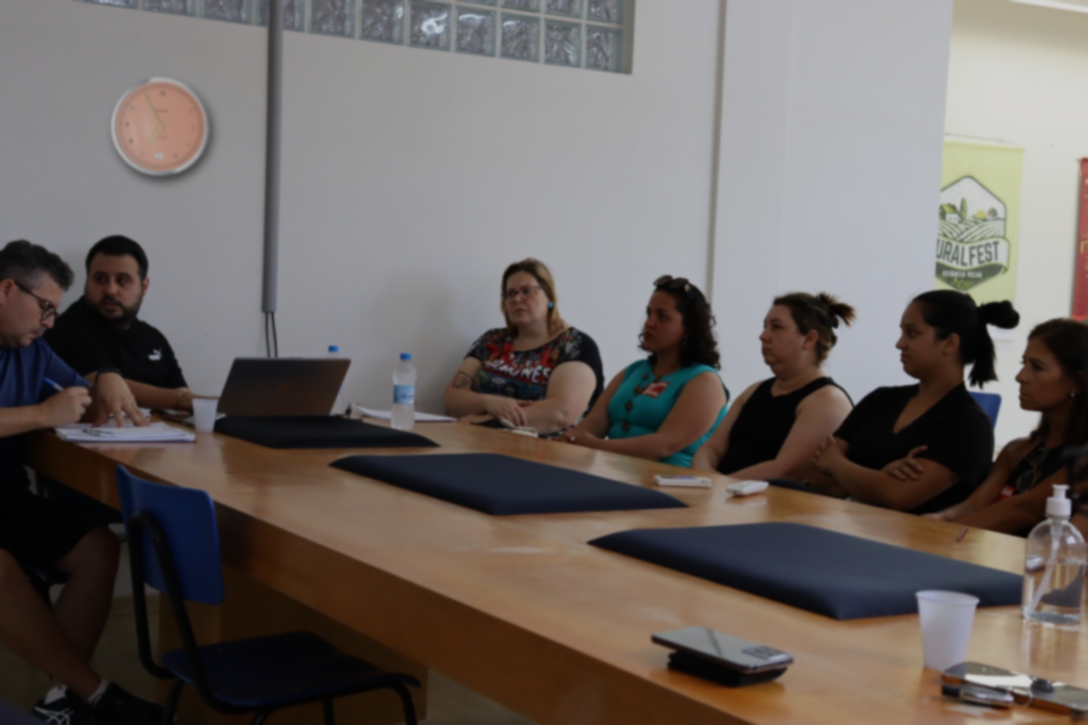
6:55
